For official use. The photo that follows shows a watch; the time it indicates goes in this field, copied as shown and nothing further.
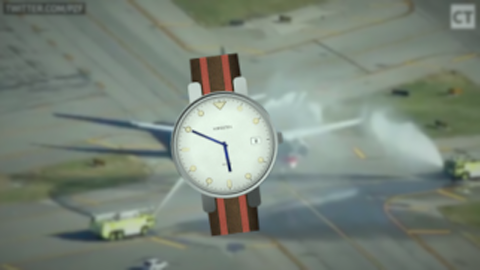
5:50
